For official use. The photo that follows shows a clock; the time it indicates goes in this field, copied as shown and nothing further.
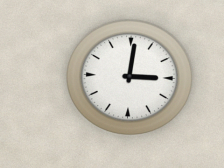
3:01
